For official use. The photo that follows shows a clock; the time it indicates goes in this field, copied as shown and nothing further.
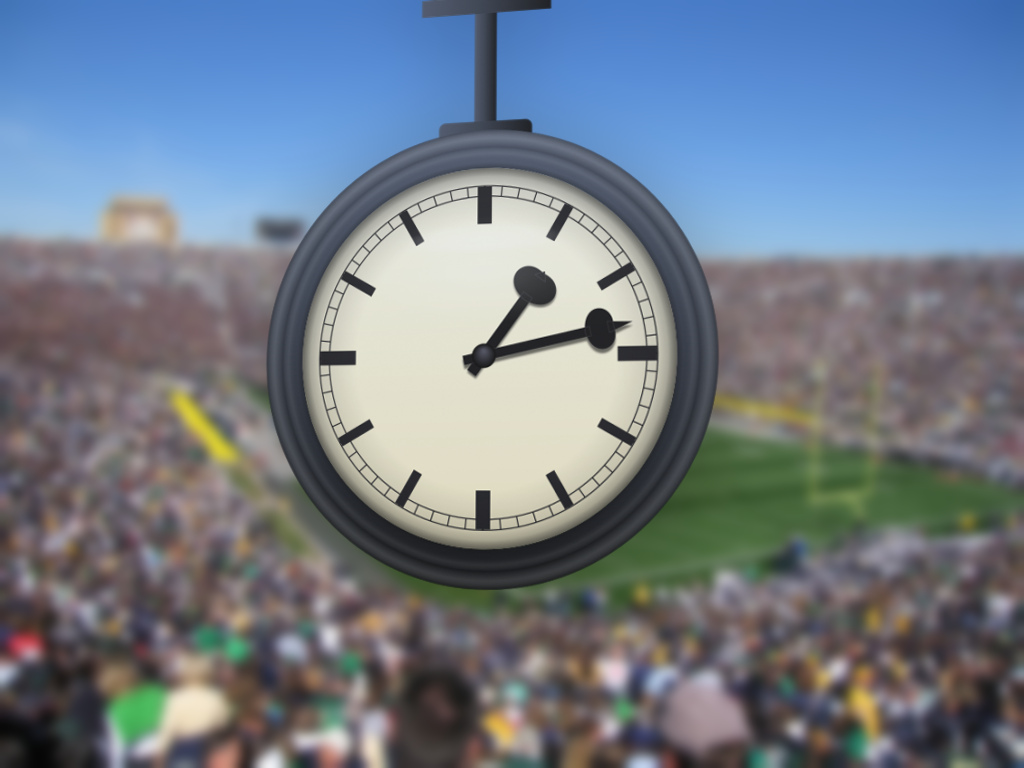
1:13
